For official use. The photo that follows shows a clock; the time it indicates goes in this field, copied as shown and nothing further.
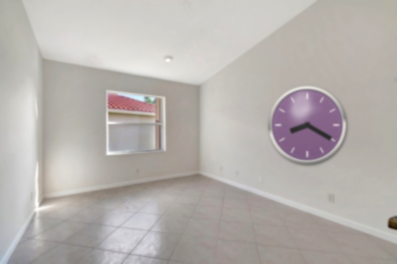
8:20
